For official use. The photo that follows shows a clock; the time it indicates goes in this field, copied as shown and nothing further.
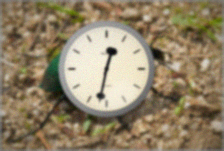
12:32
